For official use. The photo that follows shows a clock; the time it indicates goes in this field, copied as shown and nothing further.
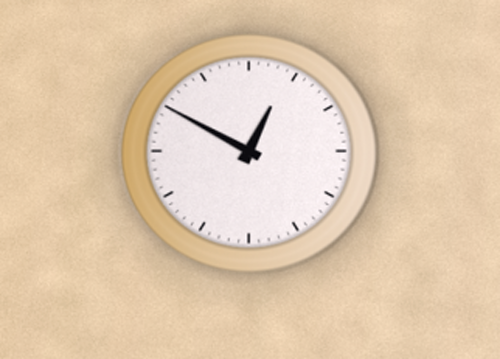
12:50
